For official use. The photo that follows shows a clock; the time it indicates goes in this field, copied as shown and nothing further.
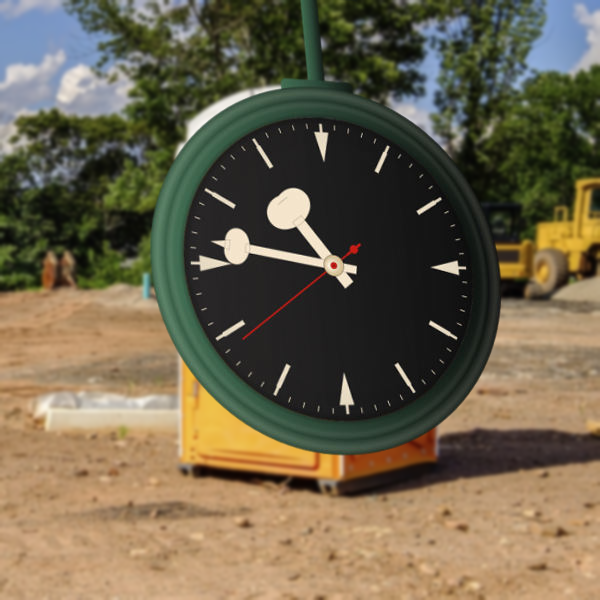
10:46:39
